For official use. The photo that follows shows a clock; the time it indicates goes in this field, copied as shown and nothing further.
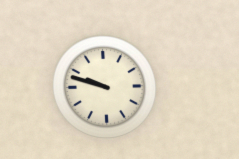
9:48
